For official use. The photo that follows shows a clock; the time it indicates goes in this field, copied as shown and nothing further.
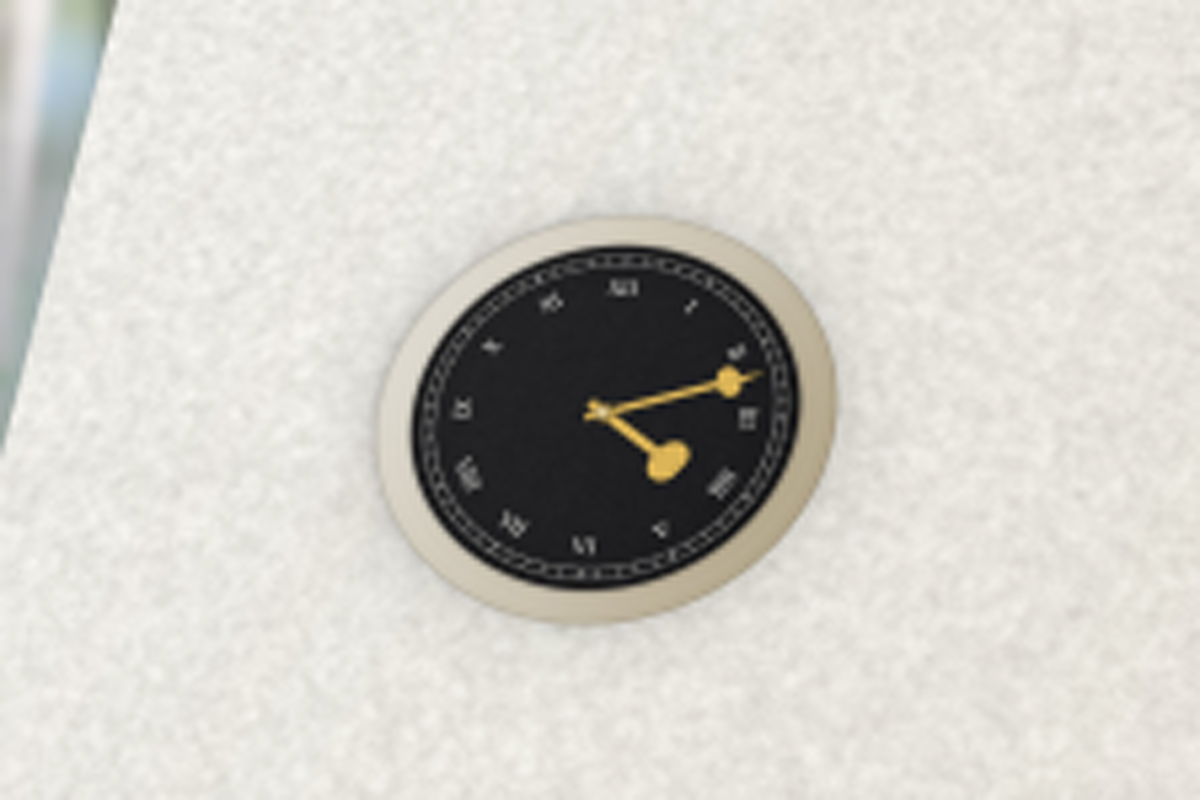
4:12
